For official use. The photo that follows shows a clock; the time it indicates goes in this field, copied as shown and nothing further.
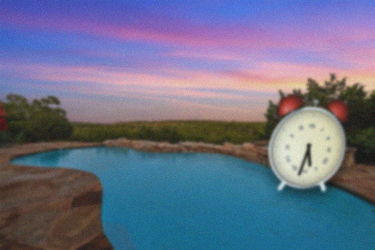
5:32
